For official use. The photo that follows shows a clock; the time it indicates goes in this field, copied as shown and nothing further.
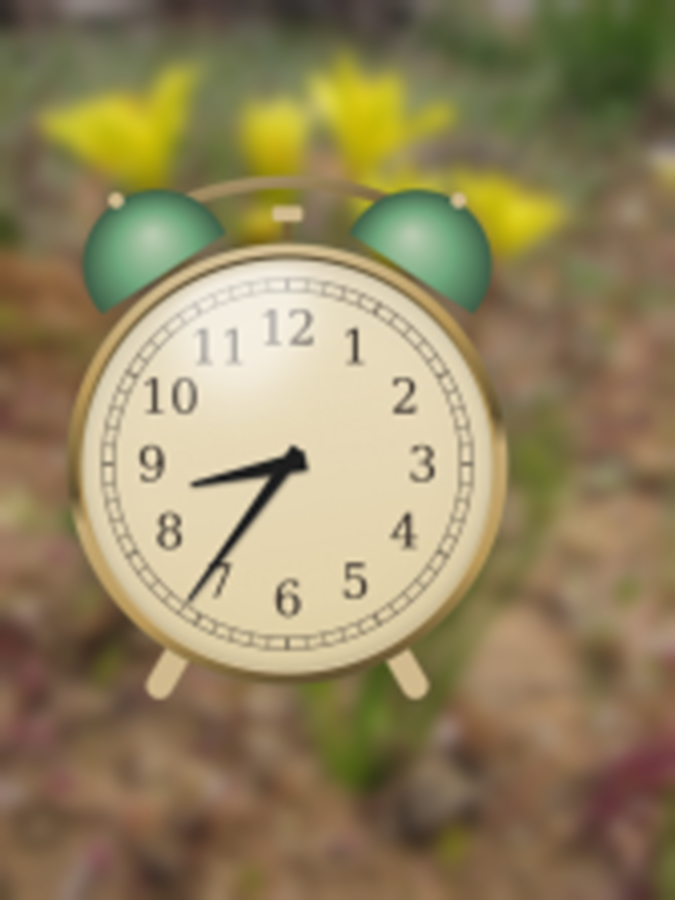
8:36
